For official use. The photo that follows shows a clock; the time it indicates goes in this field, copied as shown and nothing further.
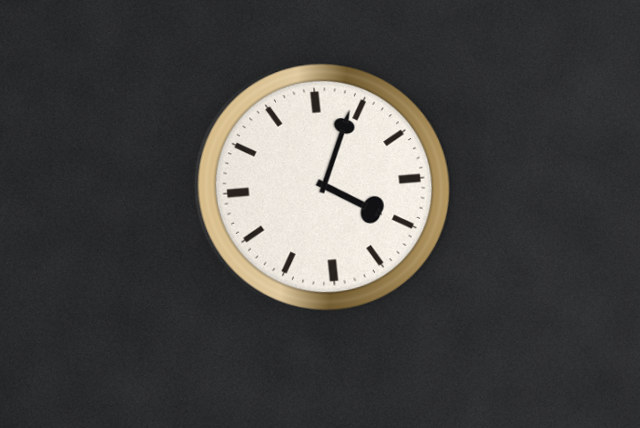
4:04
